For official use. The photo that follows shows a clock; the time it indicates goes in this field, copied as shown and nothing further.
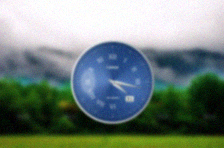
4:17
